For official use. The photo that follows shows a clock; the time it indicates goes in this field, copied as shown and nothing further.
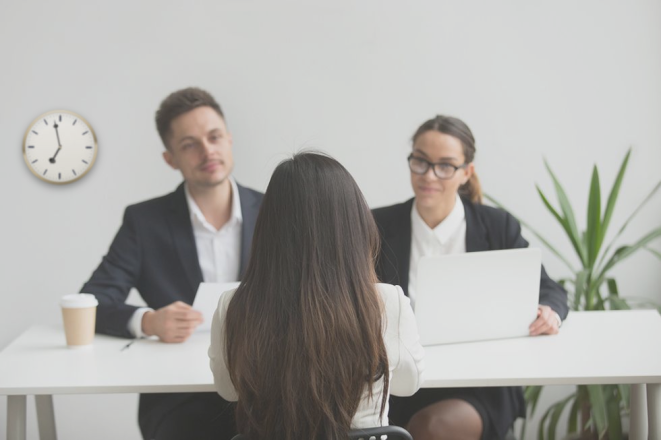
6:58
